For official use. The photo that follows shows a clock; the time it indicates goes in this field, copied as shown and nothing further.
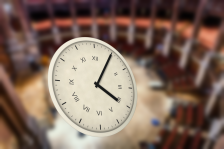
4:05
